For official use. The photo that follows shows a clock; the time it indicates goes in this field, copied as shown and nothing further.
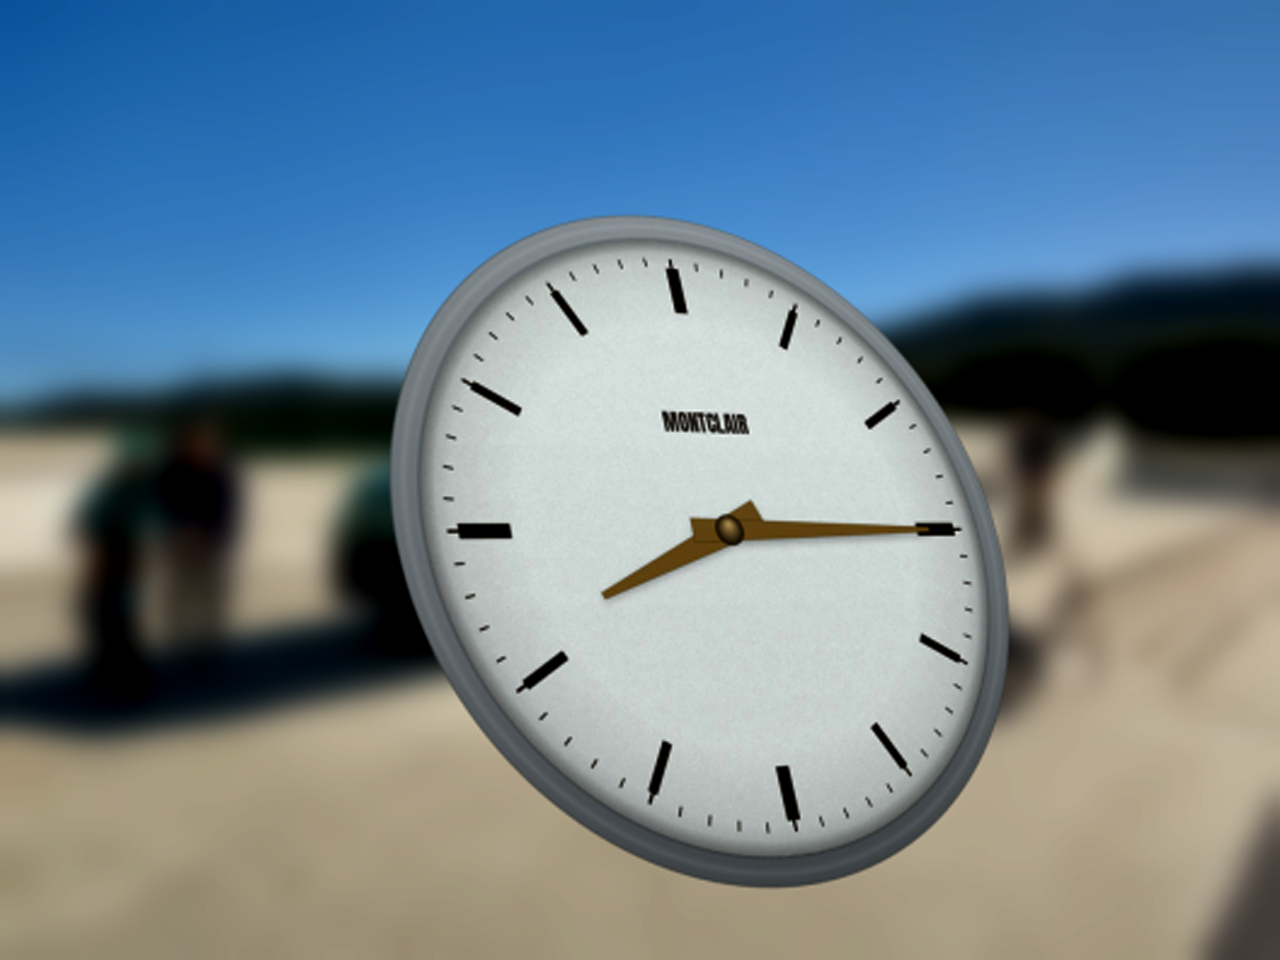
8:15
